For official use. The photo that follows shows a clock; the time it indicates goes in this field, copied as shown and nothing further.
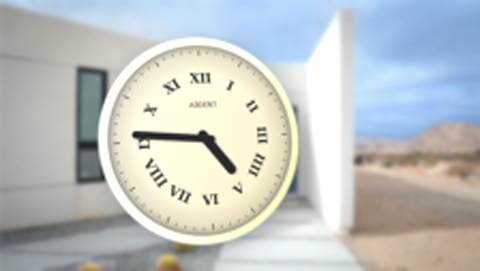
4:46
